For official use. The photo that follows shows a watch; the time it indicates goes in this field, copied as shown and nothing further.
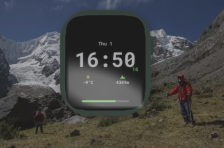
16:50
